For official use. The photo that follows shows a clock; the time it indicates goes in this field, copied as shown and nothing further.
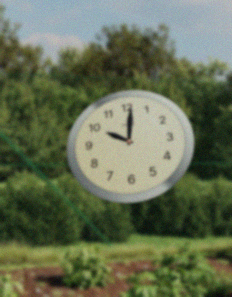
10:01
